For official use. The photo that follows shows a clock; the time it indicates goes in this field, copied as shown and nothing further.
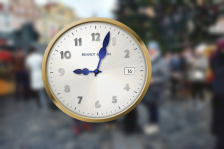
9:03
